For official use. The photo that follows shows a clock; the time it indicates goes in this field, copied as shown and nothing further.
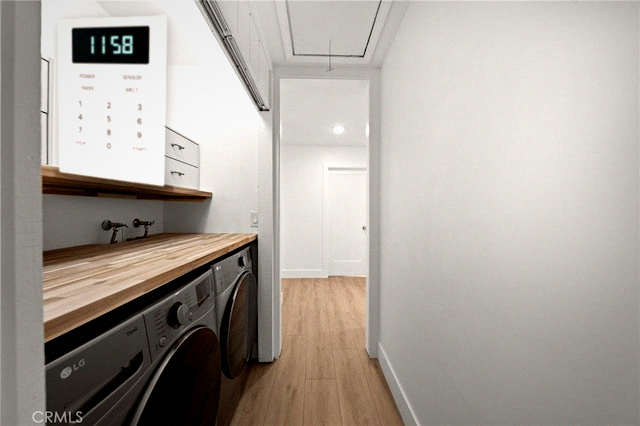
11:58
